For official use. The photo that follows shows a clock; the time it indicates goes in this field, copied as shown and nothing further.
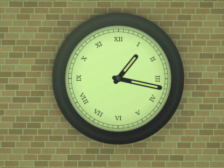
1:17
